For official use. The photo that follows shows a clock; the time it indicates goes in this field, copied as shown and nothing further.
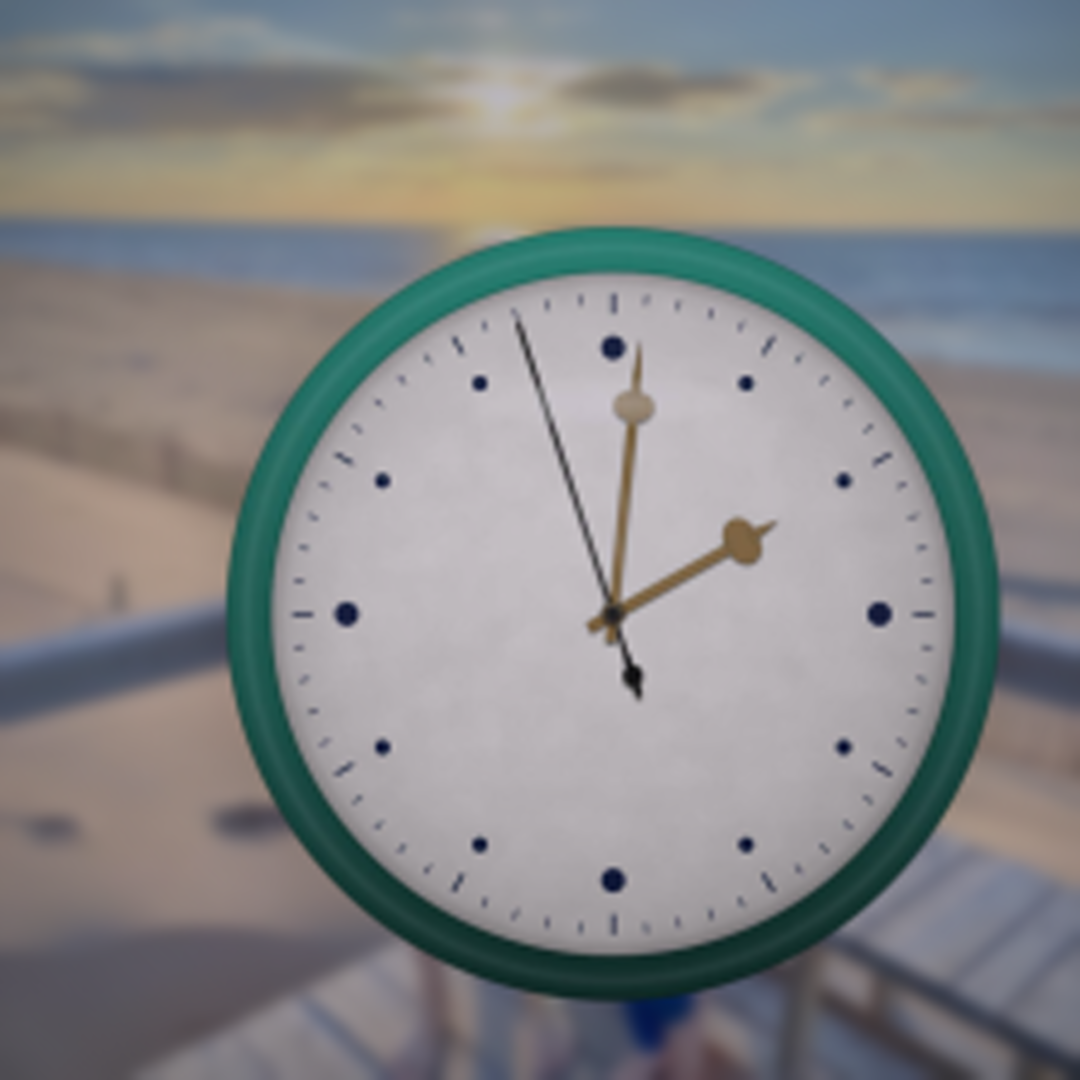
2:00:57
